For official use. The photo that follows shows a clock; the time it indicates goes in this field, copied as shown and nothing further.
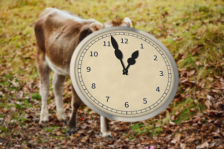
12:57
